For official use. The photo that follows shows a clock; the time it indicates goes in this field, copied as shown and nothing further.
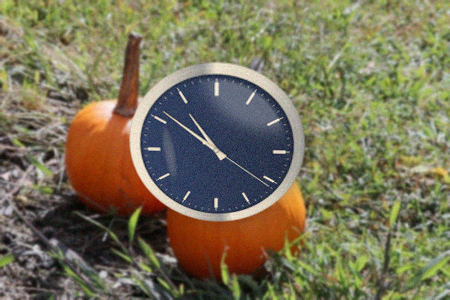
10:51:21
